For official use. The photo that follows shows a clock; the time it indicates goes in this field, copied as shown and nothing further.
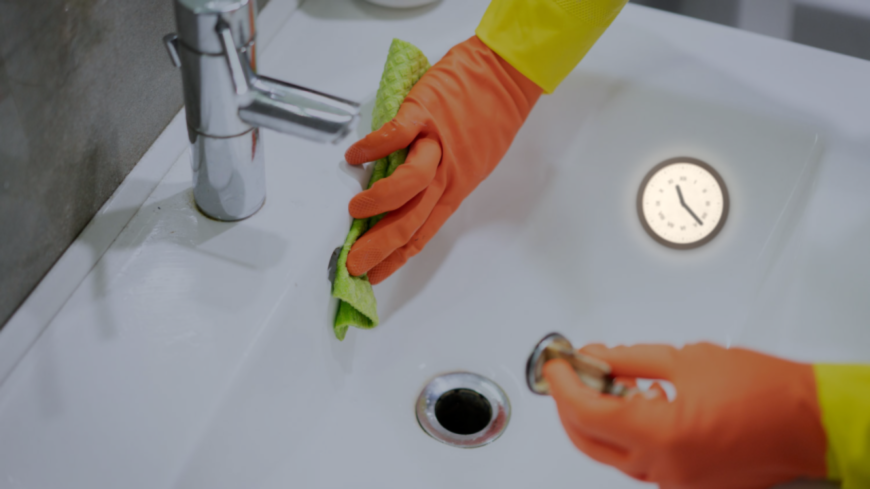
11:23
